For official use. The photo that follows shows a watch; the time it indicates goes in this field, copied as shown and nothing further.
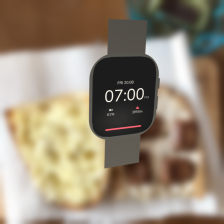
7:00
